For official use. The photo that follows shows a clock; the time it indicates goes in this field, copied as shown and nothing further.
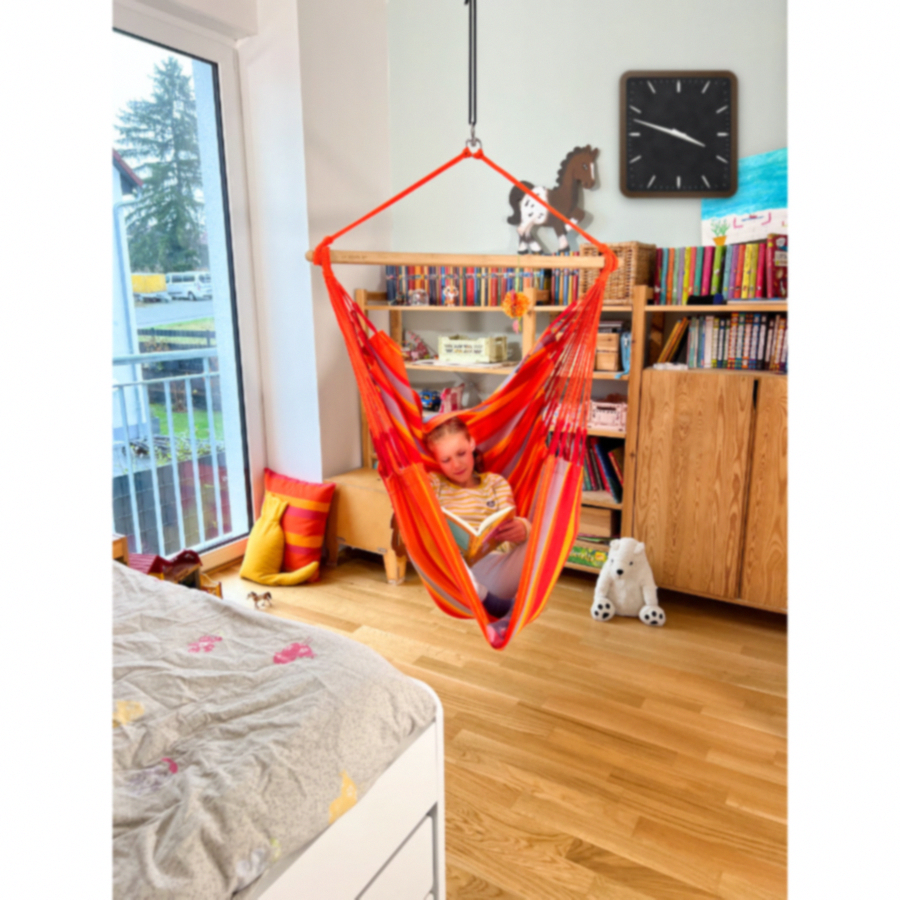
3:48
